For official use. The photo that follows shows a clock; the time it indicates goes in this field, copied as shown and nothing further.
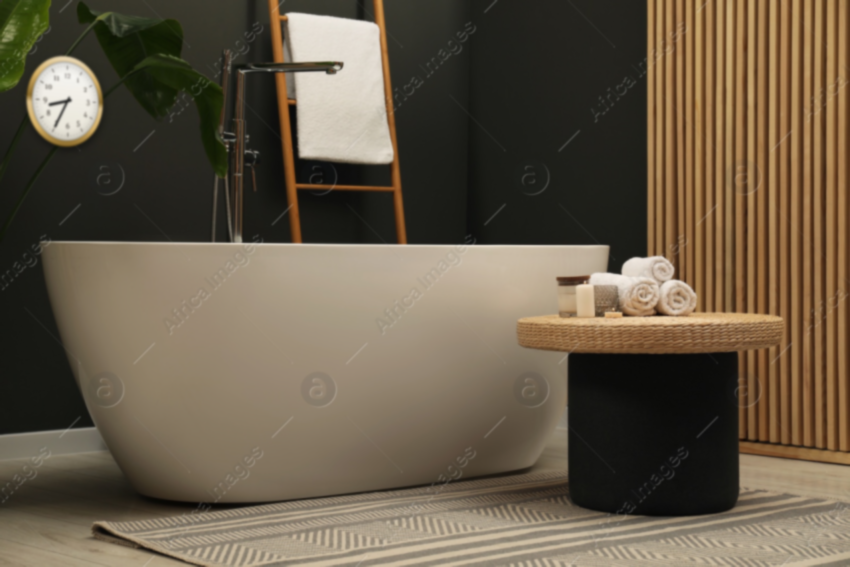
8:35
